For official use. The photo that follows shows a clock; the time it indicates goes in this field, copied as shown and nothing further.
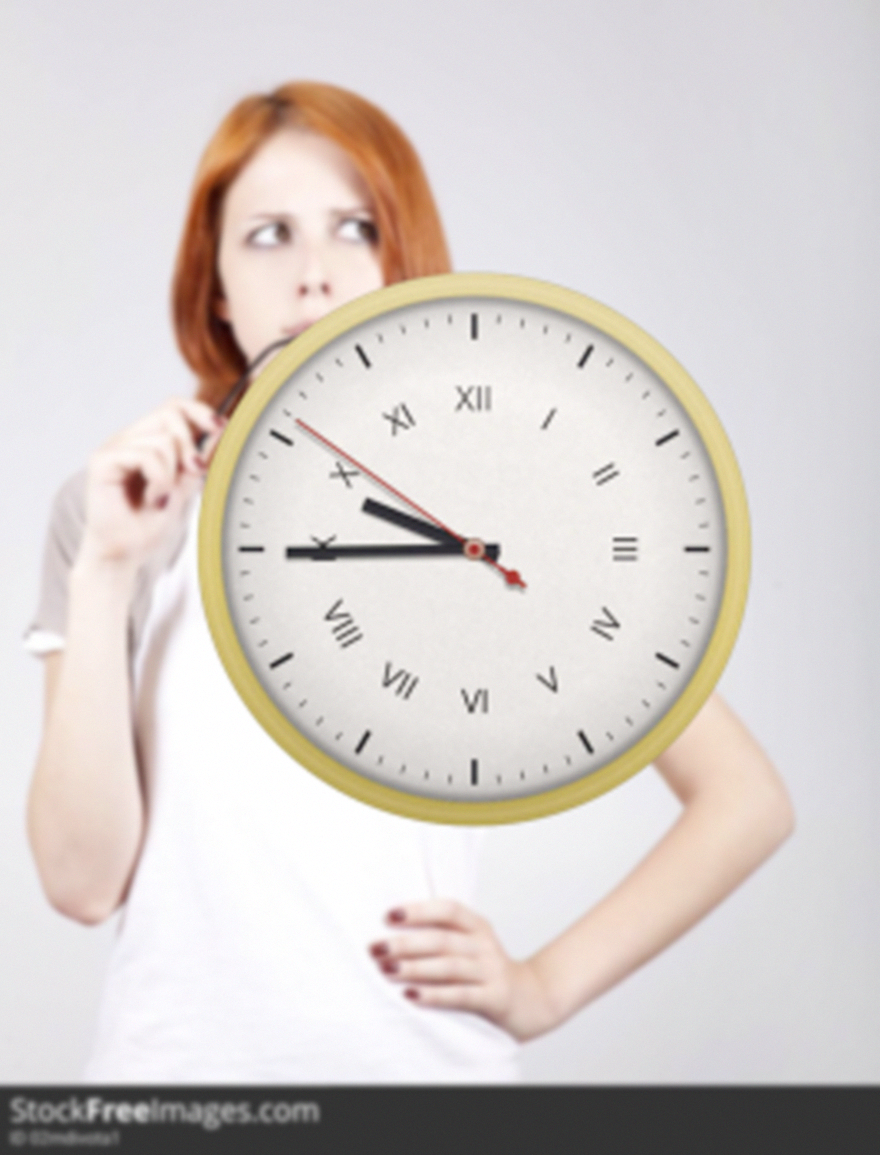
9:44:51
